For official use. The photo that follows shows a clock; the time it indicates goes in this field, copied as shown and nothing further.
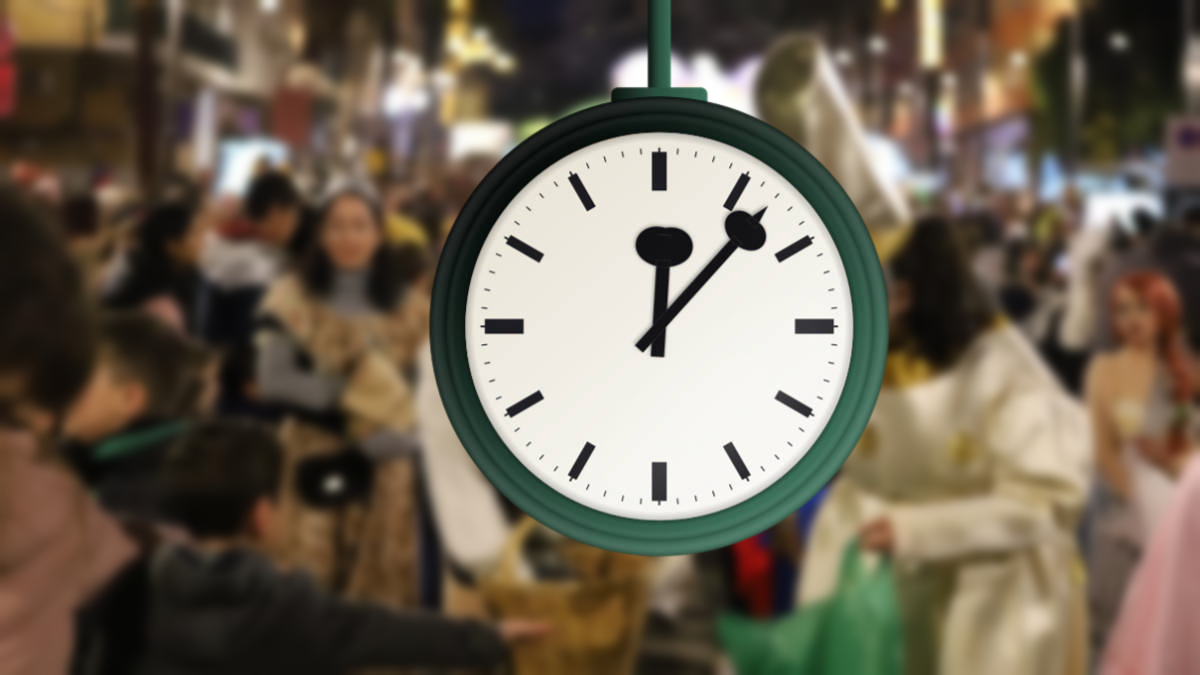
12:07
